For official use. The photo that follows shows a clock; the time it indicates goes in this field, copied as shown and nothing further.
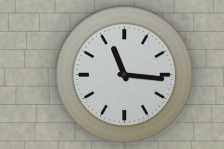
11:16
